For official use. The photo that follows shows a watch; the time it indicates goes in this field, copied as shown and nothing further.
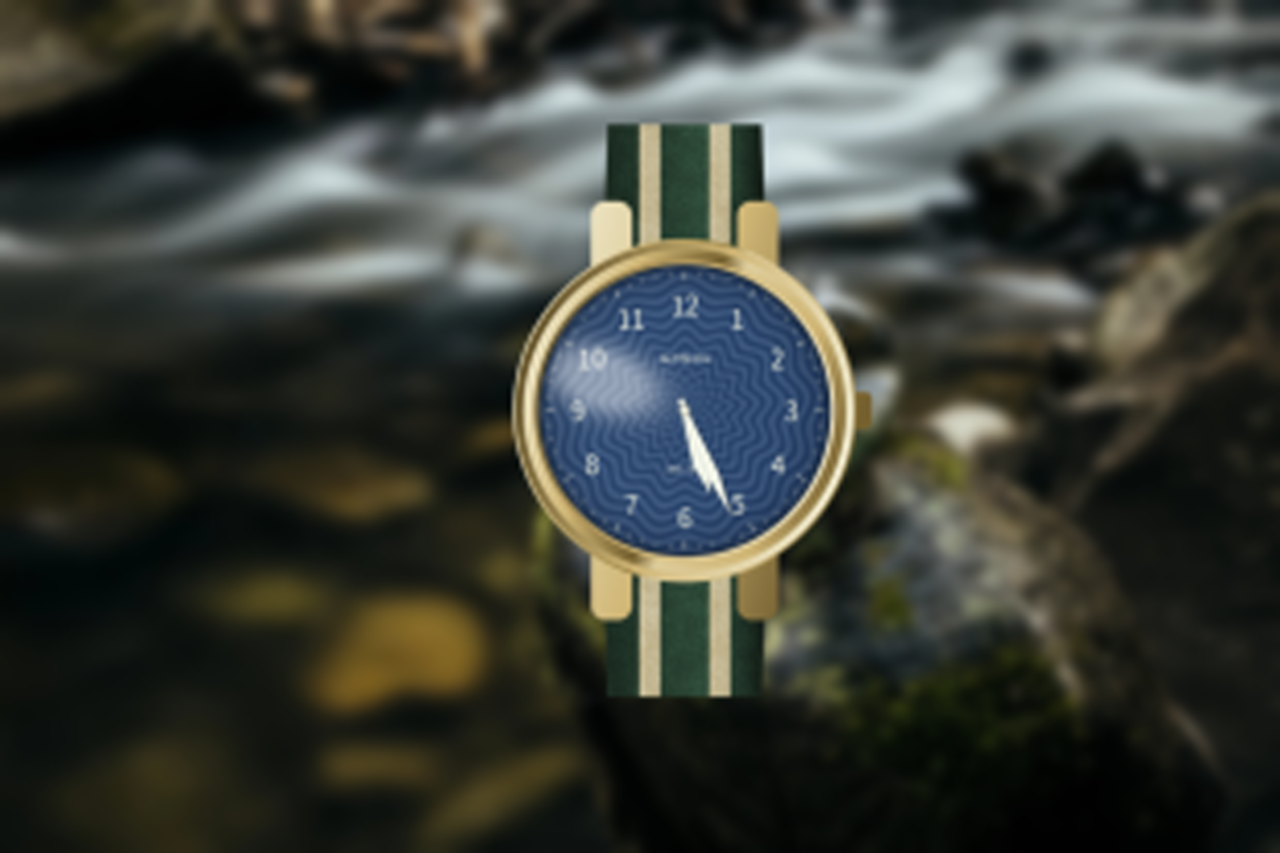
5:26
